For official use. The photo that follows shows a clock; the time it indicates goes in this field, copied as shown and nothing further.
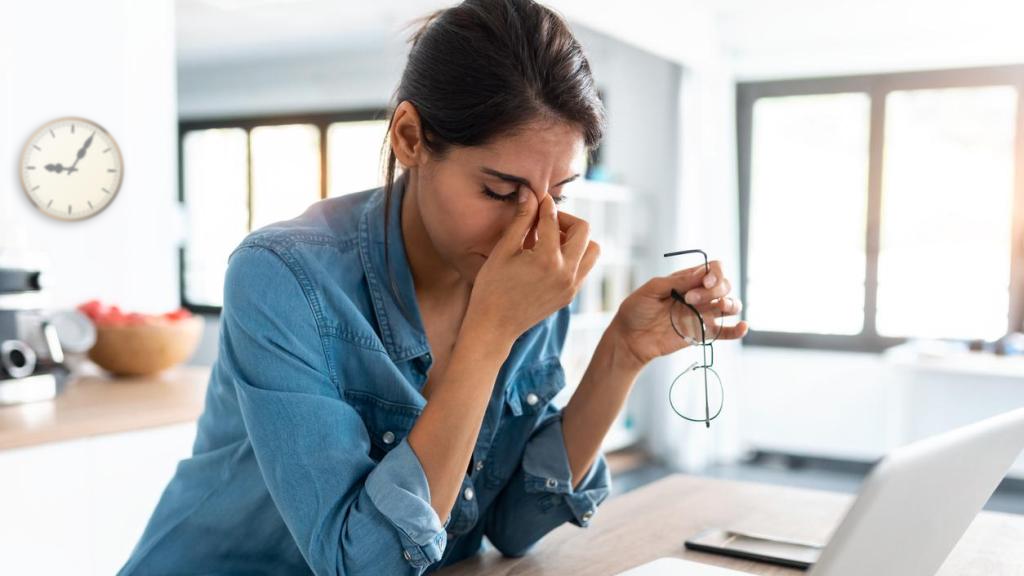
9:05
